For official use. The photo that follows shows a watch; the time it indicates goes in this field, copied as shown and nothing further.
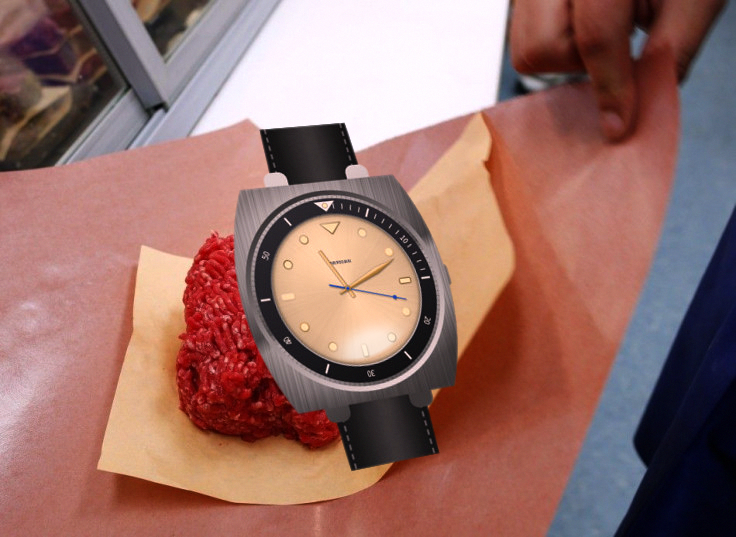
11:11:18
